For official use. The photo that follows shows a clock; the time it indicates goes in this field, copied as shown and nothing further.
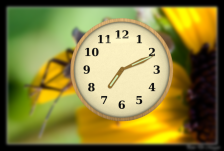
7:11
